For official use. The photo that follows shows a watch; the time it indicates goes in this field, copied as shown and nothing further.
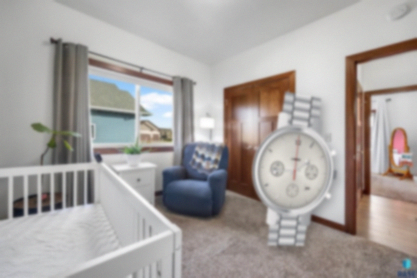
1:44
